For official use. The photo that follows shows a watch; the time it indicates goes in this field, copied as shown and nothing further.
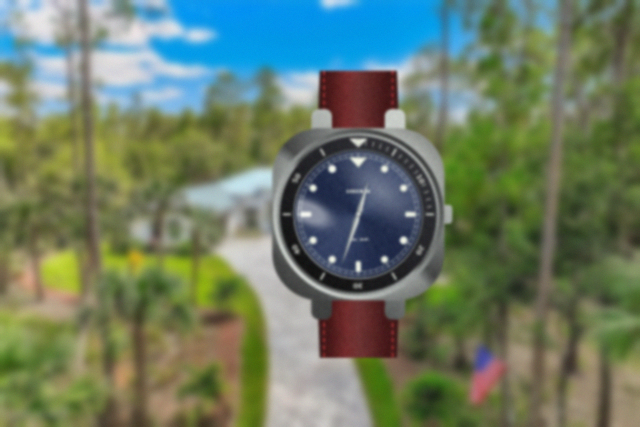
12:33
